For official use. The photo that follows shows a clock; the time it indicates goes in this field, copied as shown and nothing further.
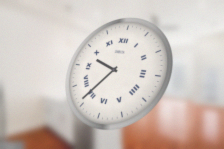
9:36
